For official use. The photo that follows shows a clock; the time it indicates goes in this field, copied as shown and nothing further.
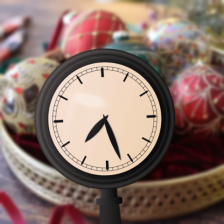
7:27
